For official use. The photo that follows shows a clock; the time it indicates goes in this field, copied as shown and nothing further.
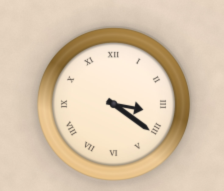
3:21
